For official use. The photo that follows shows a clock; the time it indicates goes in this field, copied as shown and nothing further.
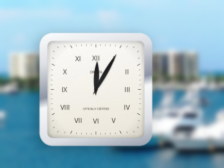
12:05
